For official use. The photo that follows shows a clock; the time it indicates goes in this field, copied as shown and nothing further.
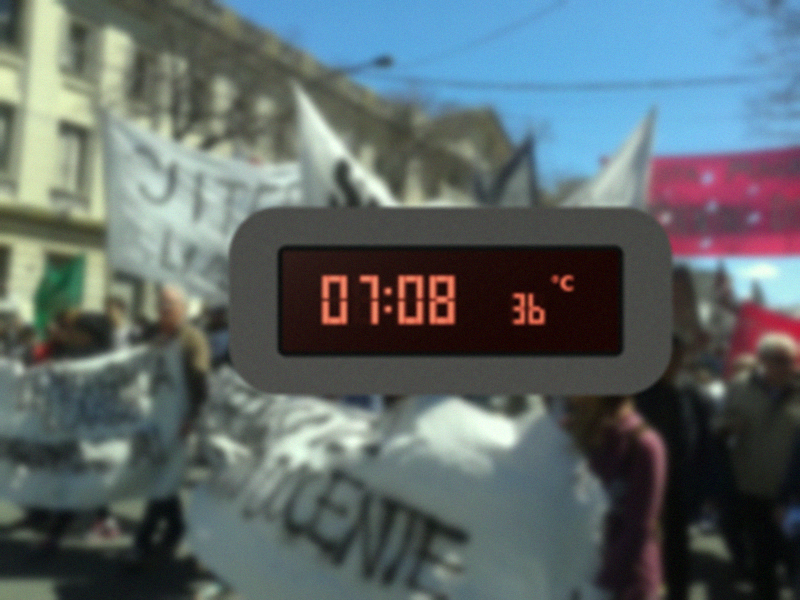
7:08
